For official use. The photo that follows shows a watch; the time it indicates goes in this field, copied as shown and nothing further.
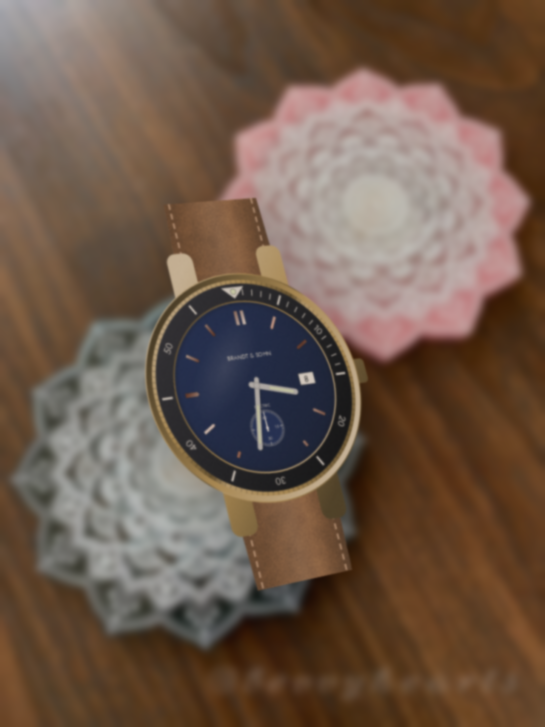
3:32
